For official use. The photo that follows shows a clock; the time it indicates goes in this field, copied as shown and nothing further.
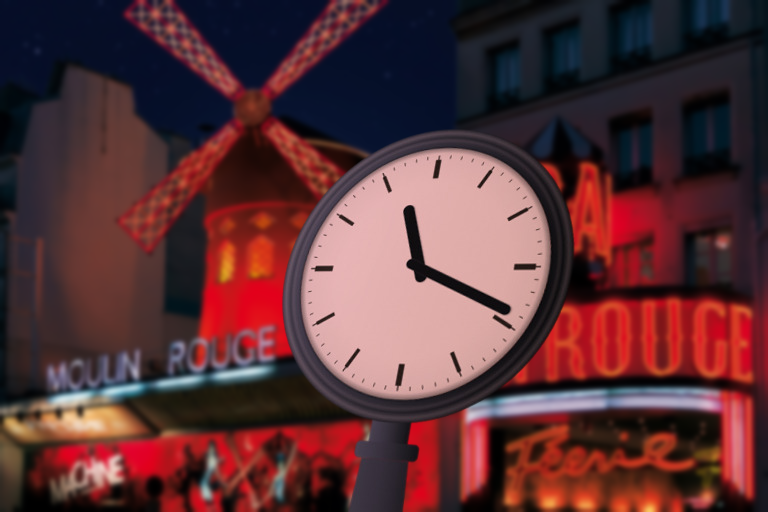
11:19
